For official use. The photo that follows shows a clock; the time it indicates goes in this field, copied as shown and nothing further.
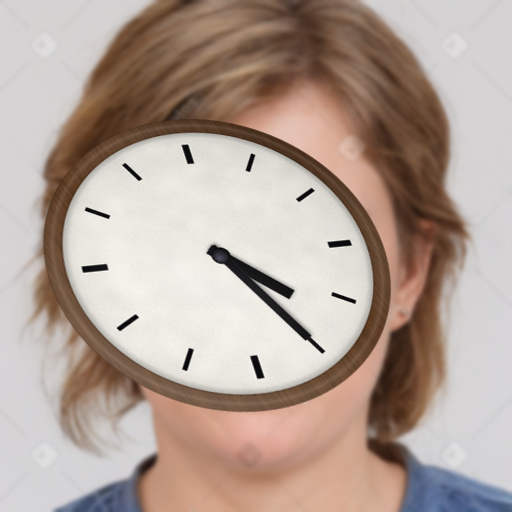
4:25
